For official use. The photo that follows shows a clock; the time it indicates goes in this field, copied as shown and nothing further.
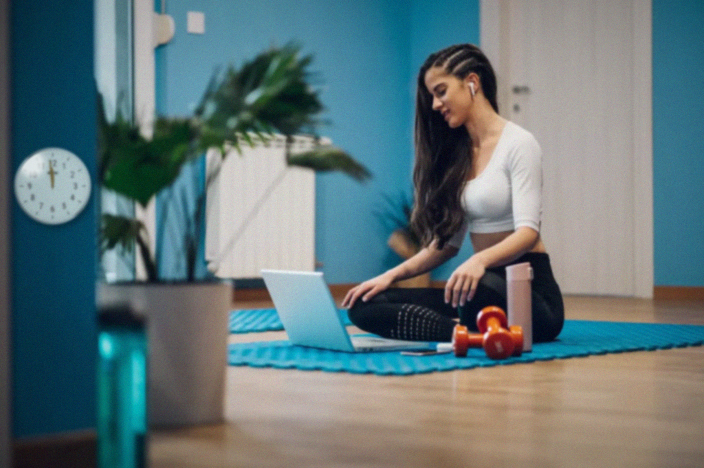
11:59
